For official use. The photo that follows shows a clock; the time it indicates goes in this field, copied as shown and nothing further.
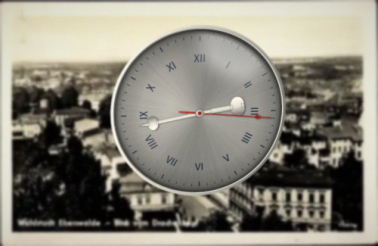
2:43:16
